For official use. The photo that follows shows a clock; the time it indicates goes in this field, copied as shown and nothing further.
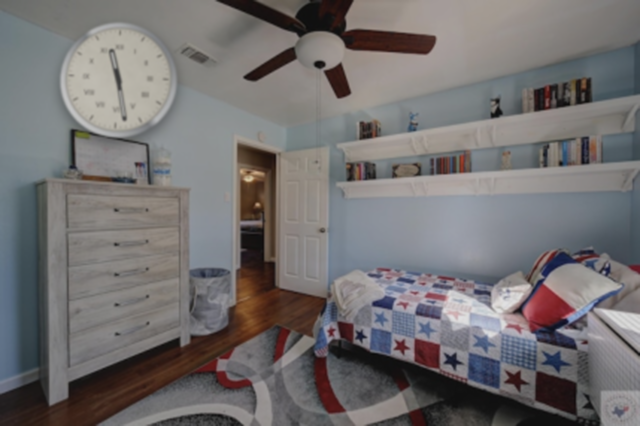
11:28
